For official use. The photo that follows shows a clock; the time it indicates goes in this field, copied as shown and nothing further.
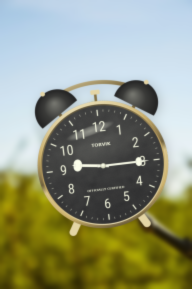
9:15
